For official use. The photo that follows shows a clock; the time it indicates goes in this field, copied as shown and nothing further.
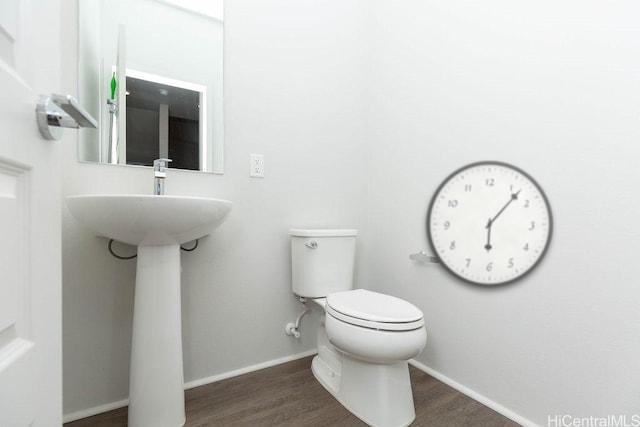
6:07
